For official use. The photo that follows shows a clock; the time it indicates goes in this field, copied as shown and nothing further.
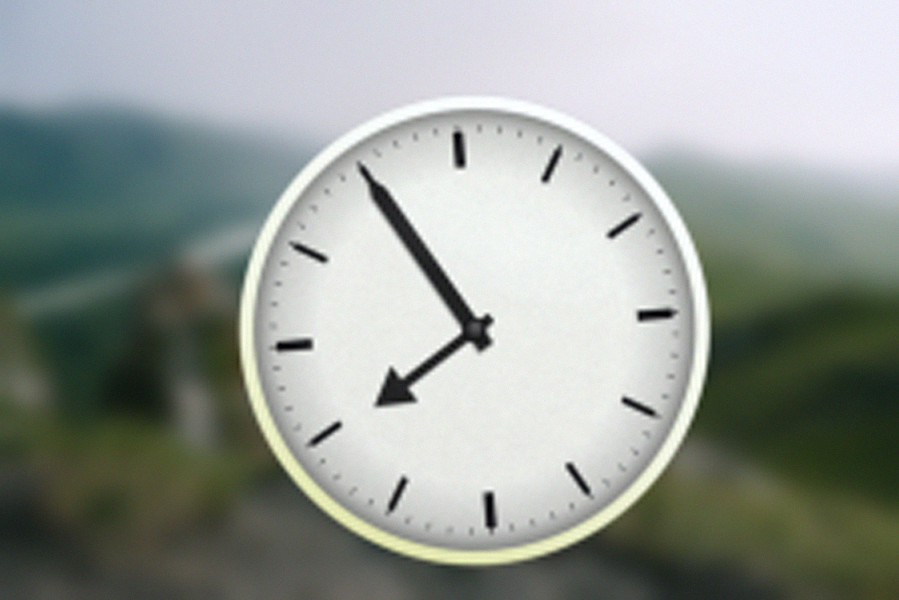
7:55
